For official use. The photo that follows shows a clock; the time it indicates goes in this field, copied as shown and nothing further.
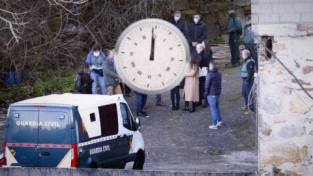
11:59
